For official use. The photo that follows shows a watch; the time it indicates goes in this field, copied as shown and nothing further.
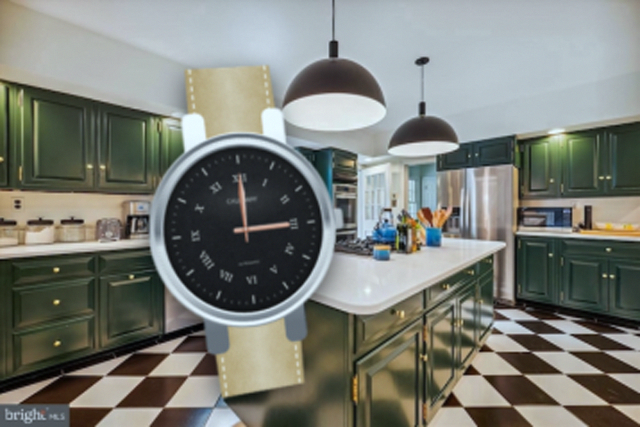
3:00
